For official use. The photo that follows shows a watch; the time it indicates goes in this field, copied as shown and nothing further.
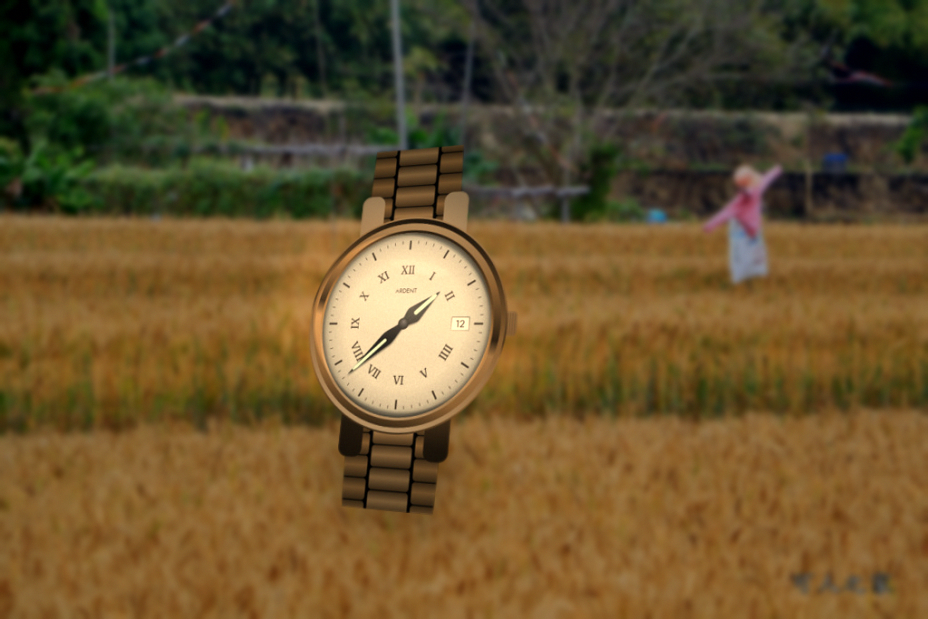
1:38
